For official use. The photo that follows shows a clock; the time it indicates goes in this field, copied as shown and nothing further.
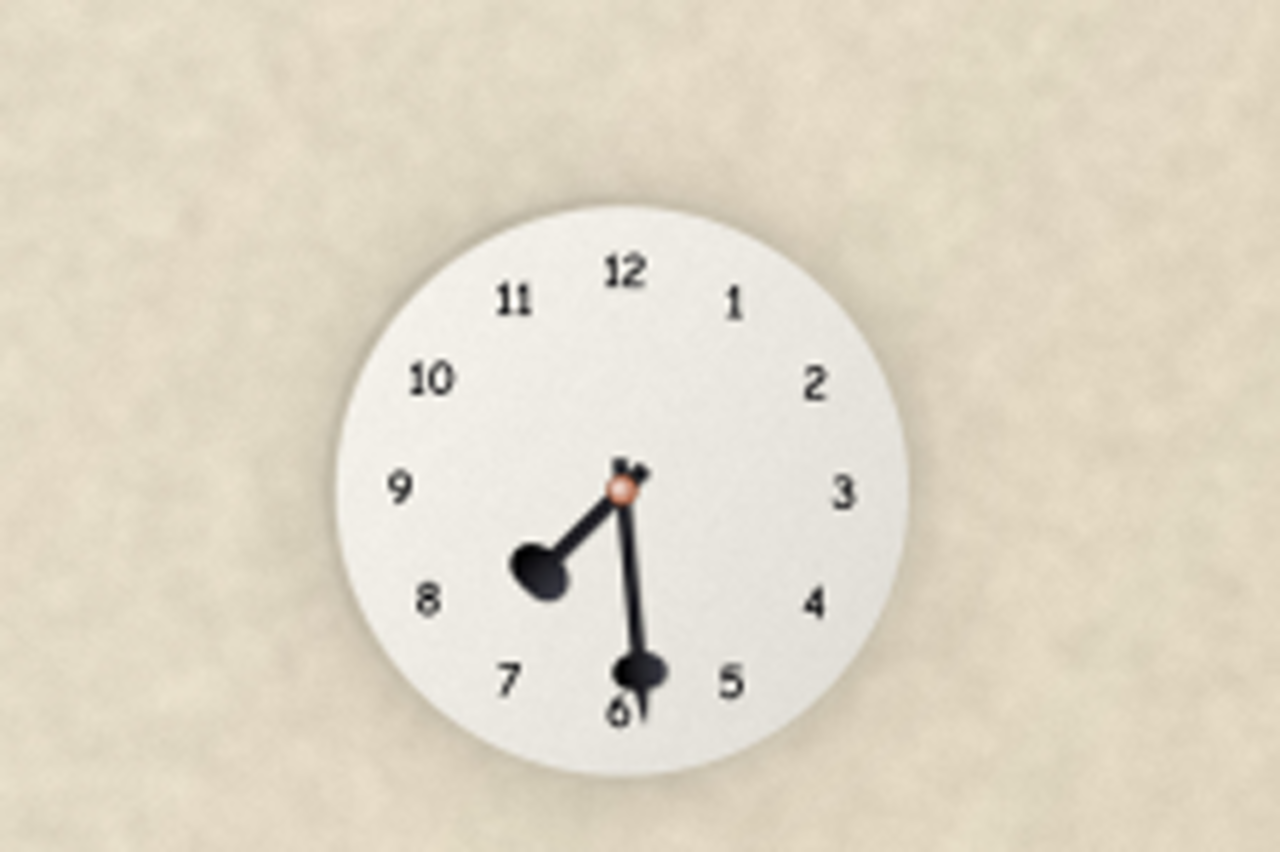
7:29
